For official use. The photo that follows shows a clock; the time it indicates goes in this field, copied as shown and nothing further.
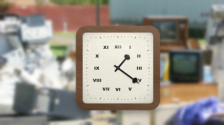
1:21
